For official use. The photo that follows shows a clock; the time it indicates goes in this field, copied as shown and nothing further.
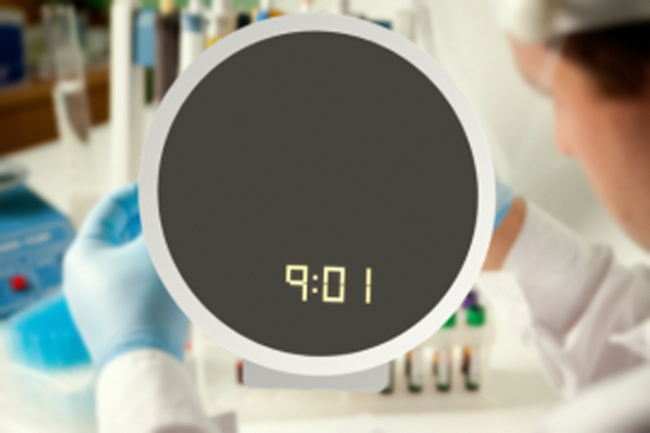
9:01
